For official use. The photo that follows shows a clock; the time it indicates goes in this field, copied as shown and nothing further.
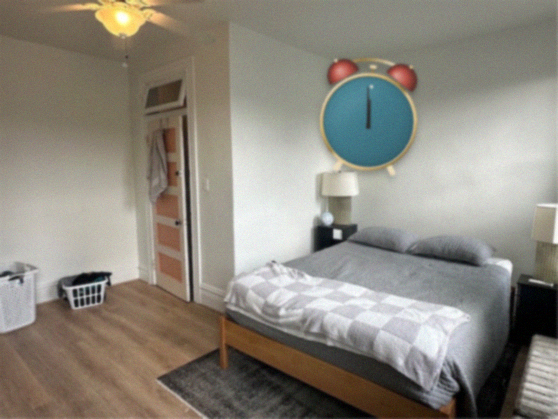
11:59
